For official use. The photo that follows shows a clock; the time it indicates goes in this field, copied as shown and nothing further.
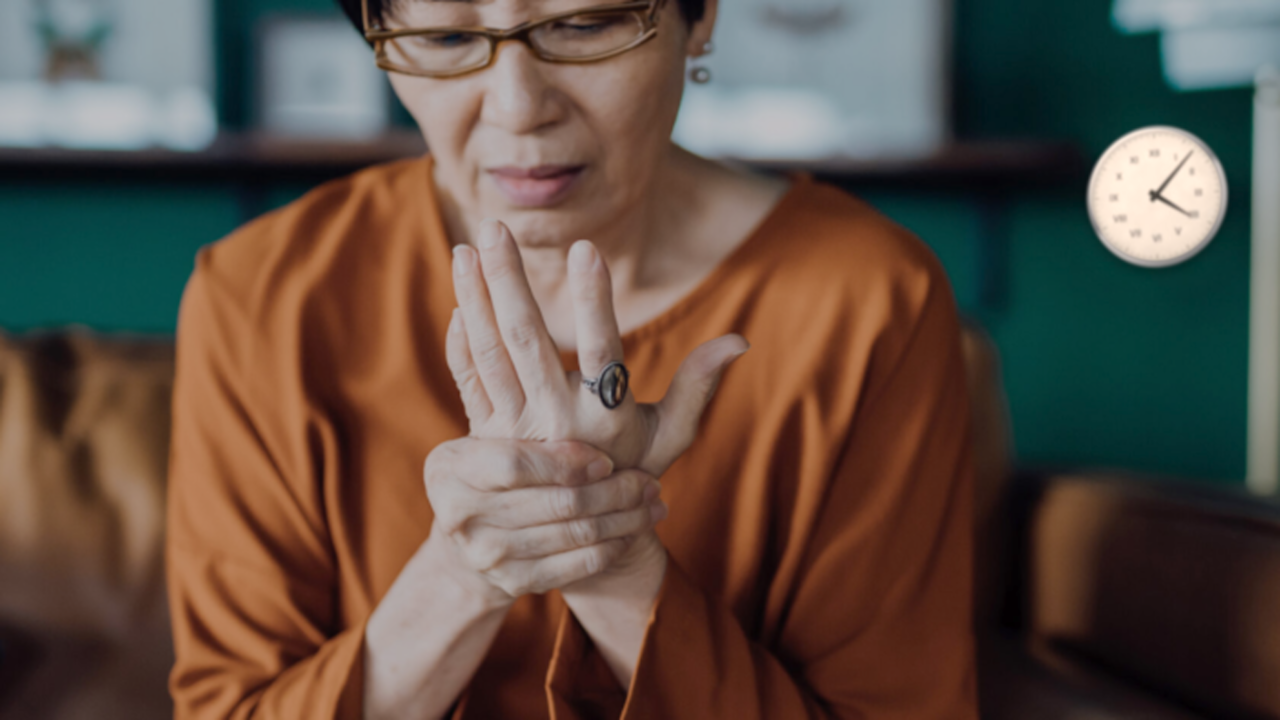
4:07
